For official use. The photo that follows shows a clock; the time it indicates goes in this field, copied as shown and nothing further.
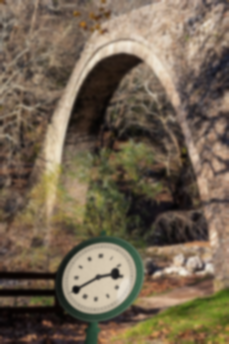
2:40
